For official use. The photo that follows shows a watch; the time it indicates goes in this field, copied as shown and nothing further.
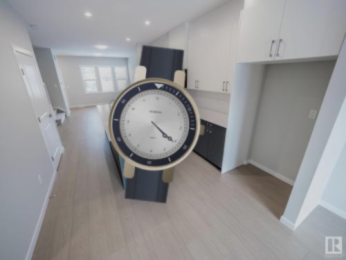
4:21
